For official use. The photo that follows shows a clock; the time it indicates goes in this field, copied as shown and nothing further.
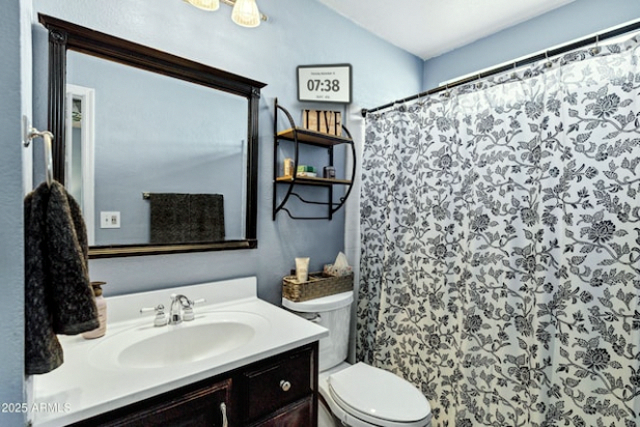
7:38
